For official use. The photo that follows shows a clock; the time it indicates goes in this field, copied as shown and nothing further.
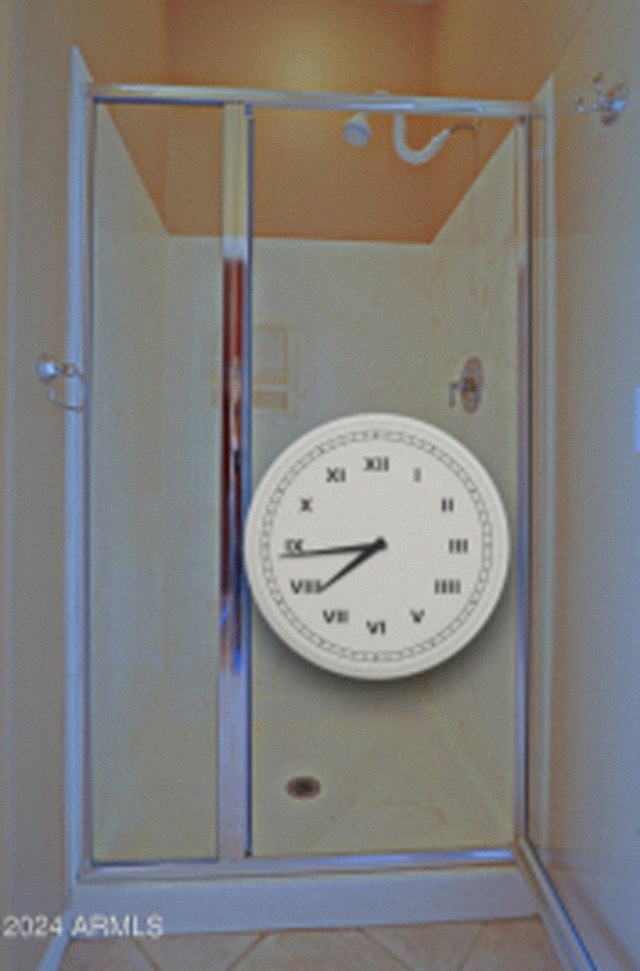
7:44
